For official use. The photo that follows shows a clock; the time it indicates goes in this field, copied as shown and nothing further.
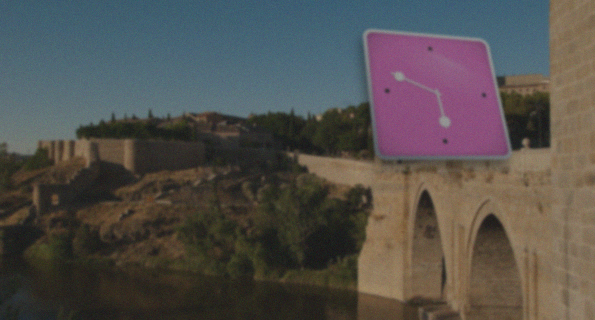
5:49
